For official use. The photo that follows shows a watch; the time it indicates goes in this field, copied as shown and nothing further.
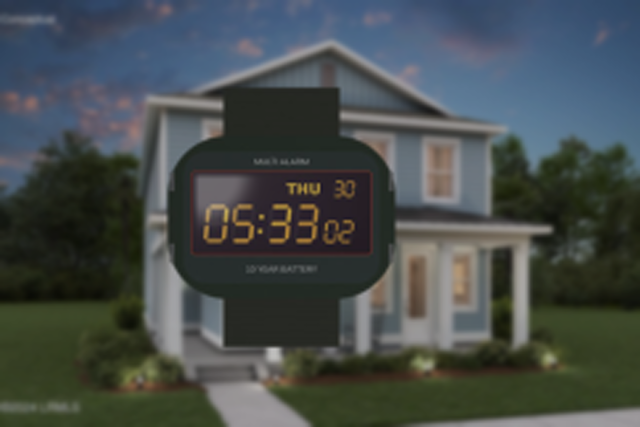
5:33:02
